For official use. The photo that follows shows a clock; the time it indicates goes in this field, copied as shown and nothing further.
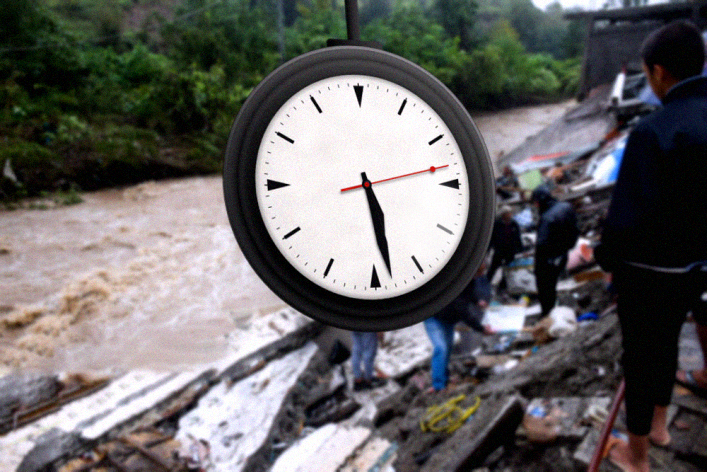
5:28:13
